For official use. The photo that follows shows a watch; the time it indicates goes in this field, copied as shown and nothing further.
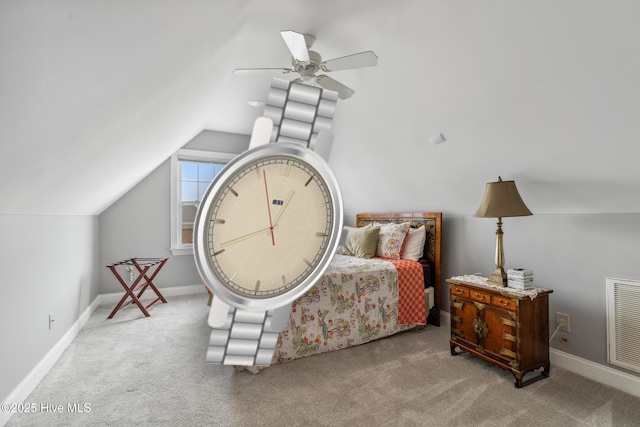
12:40:56
